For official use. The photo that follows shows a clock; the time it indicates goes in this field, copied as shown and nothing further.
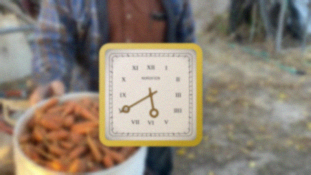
5:40
